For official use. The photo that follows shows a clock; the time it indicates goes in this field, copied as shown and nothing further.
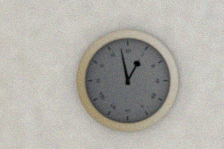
12:58
